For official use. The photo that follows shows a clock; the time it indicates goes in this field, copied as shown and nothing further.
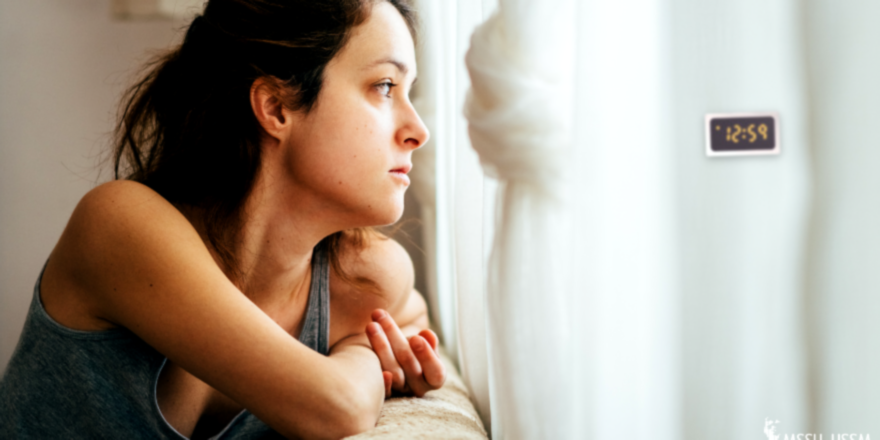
12:59
